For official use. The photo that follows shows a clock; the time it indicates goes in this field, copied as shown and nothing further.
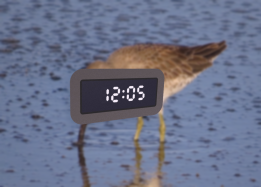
12:05
